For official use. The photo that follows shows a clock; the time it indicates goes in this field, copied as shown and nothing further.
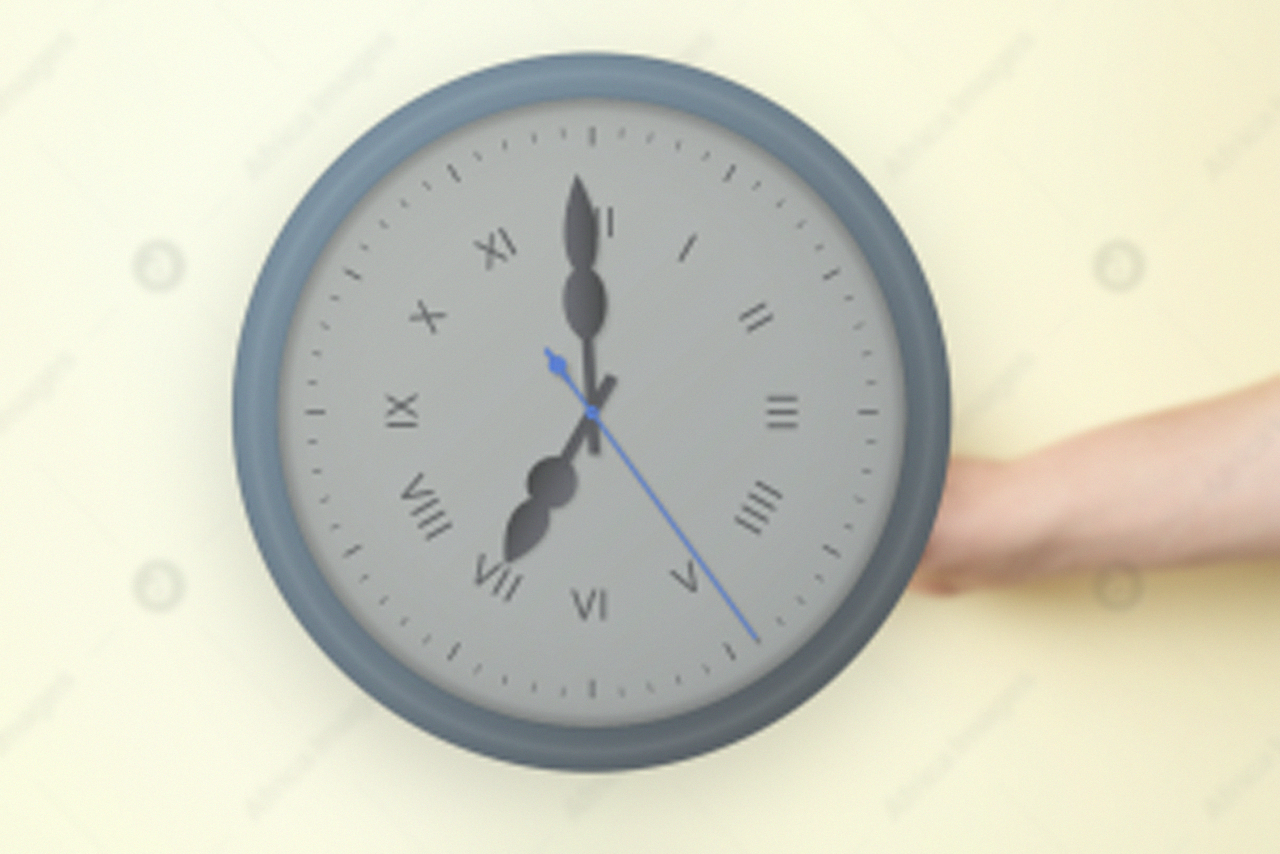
6:59:24
